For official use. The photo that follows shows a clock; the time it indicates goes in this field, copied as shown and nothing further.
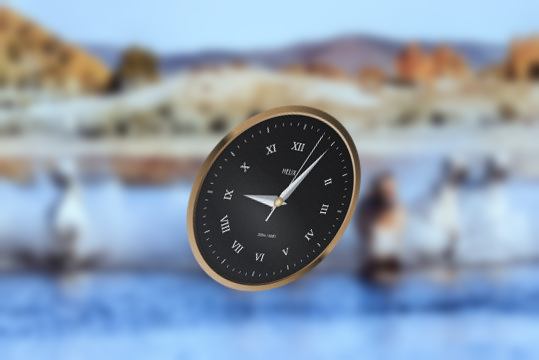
9:05:03
